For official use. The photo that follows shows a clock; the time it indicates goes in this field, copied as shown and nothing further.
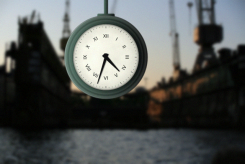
4:33
